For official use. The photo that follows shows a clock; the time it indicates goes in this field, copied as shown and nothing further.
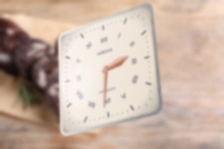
2:31
